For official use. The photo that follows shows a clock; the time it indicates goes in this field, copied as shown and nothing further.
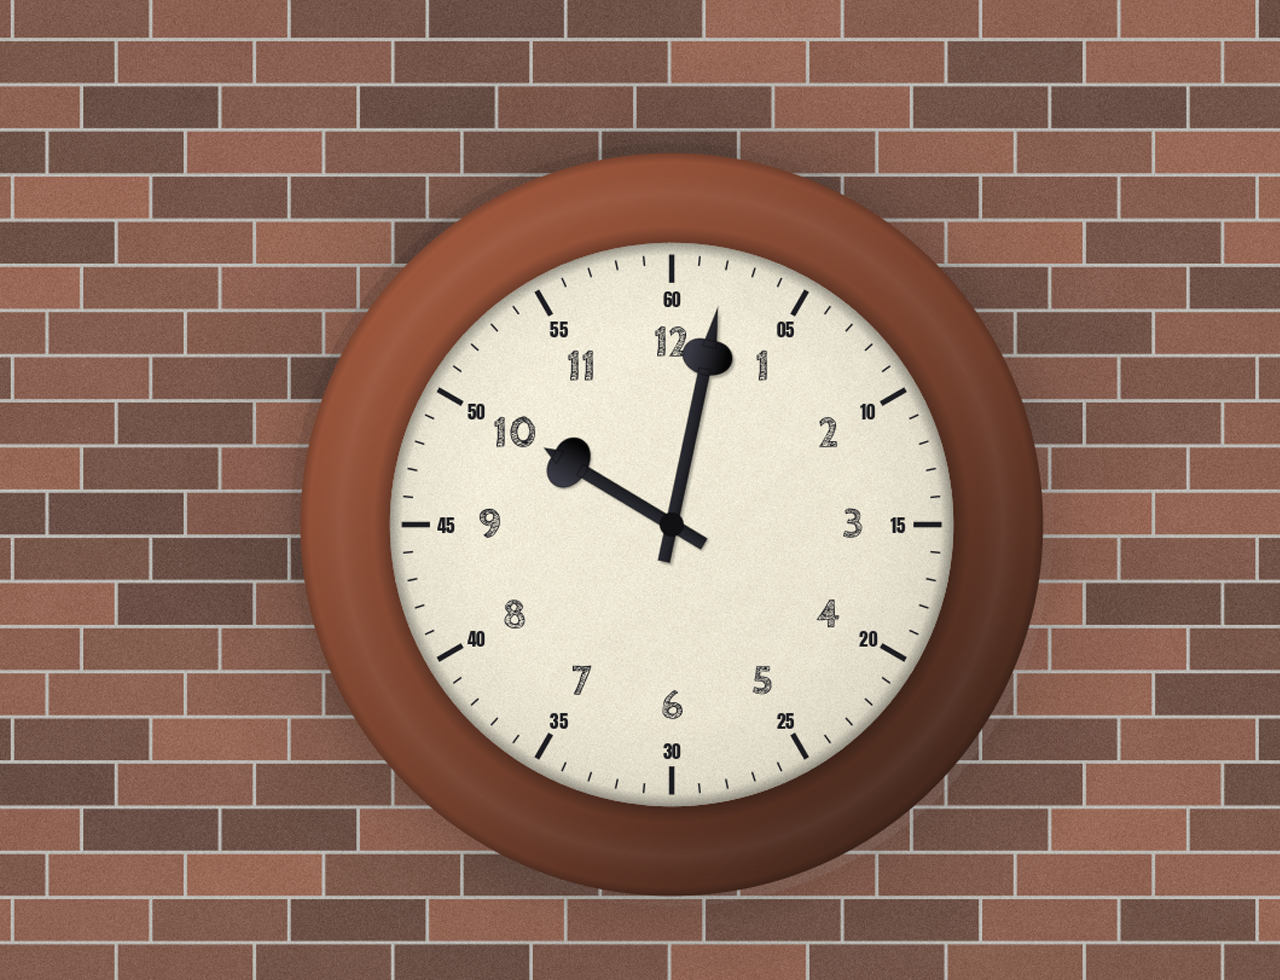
10:02
